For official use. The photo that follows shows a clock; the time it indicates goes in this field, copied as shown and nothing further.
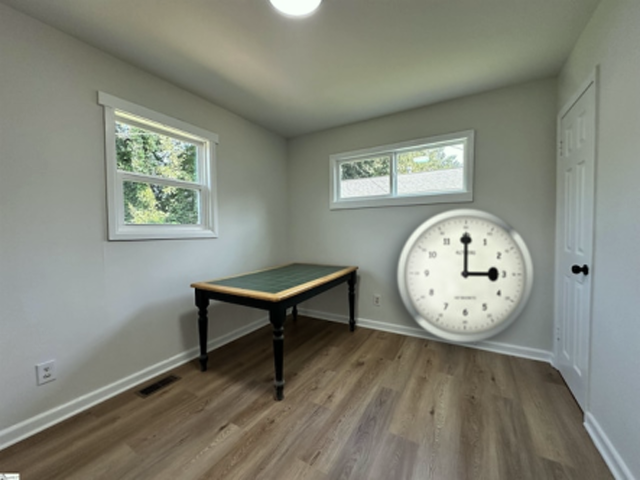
3:00
